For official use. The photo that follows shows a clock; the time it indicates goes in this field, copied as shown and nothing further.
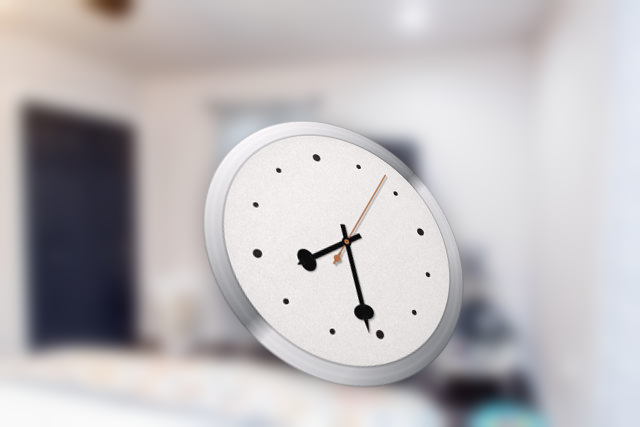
8:31:08
